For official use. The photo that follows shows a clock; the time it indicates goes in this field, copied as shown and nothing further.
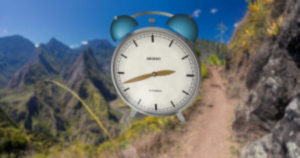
2:42
